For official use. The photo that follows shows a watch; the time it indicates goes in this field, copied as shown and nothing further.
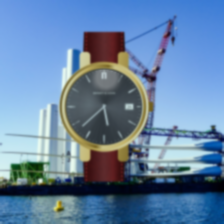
5:38
